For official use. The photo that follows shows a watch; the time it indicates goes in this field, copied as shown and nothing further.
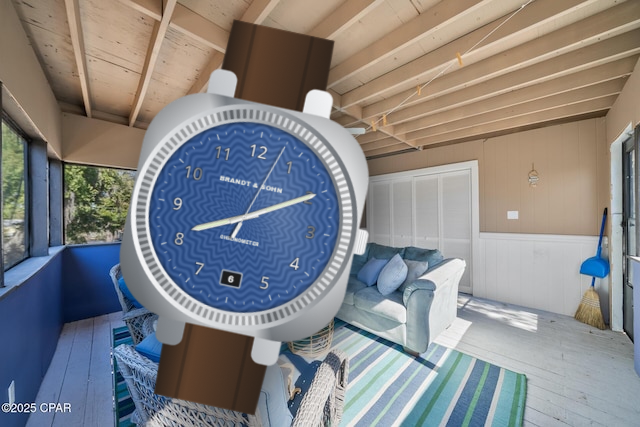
8:10:03
